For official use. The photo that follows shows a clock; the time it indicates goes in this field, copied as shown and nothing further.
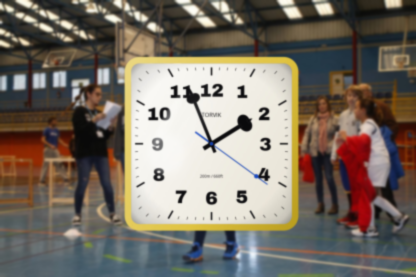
1:56:21
